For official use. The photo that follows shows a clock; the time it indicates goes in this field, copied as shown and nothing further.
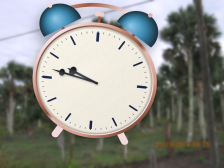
9:47
